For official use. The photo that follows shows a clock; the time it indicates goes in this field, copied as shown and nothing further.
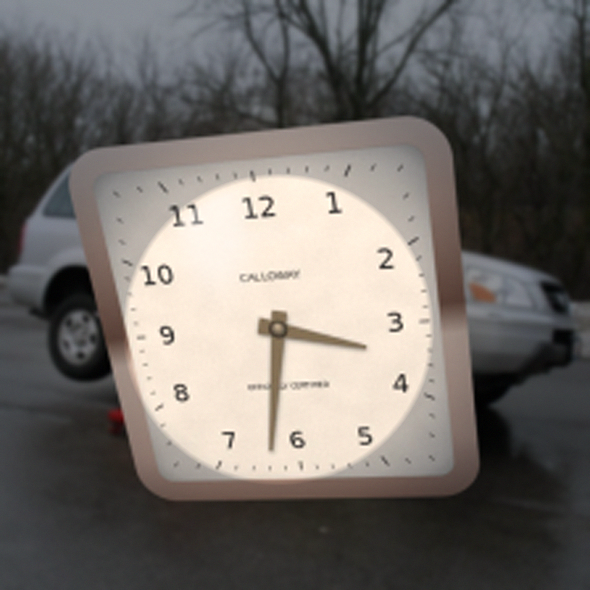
3:32
